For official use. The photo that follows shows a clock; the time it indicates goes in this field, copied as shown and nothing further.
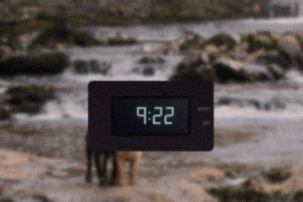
9:22
